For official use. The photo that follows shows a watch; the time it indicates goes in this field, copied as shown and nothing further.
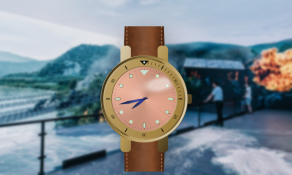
7:43
